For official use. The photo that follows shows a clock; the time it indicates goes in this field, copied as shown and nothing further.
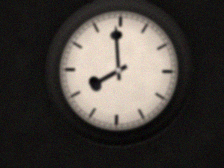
7:59
